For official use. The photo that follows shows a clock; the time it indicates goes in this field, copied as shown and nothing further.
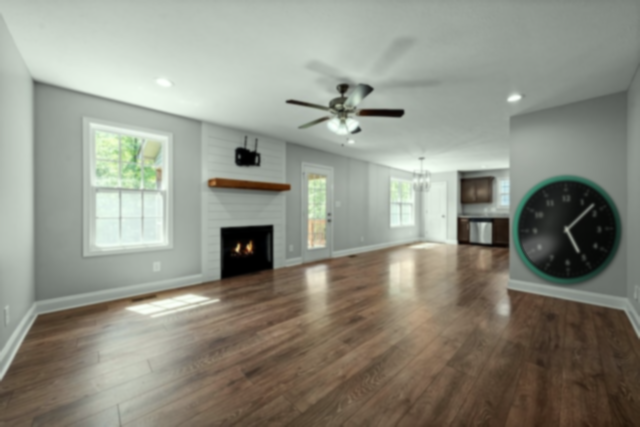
5:08
